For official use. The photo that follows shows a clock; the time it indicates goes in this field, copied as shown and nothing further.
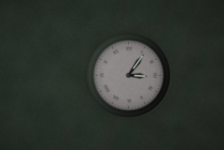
3:06
